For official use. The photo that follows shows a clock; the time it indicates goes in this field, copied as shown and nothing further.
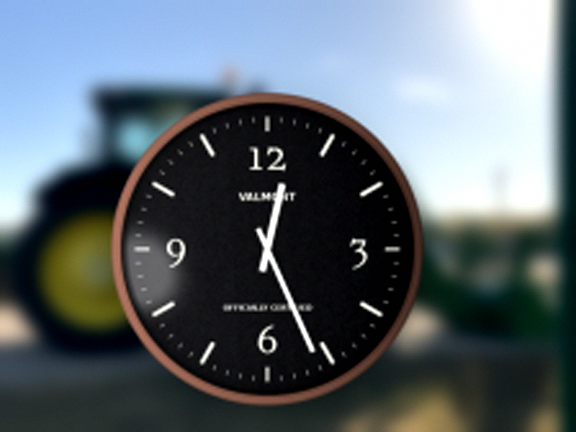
12:26
